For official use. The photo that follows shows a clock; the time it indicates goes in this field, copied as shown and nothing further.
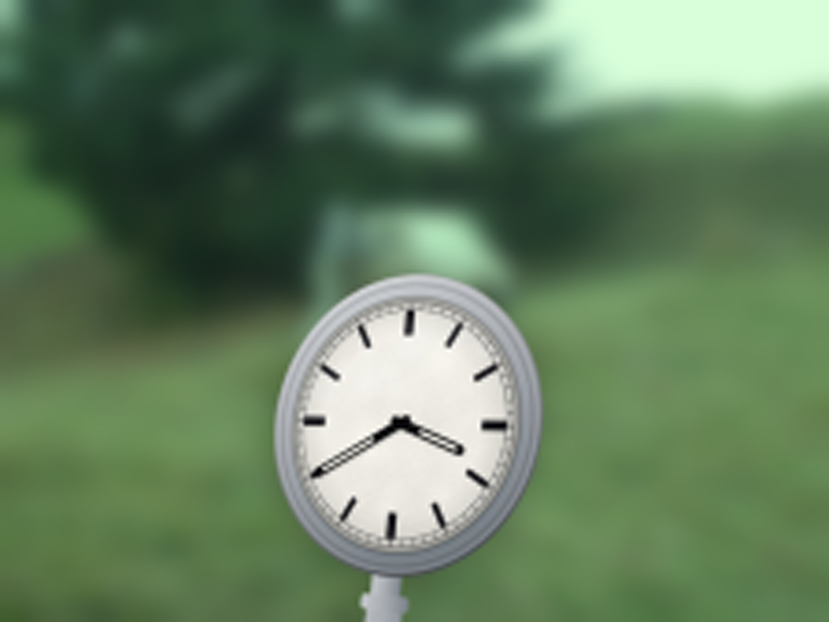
3:40
